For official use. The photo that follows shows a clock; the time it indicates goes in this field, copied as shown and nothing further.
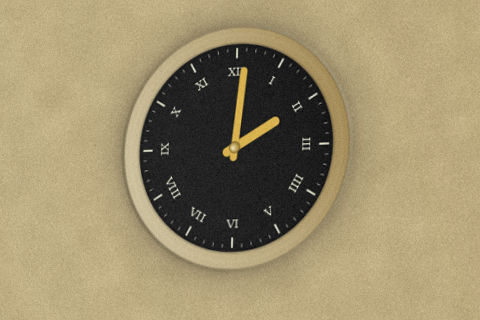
2:01
